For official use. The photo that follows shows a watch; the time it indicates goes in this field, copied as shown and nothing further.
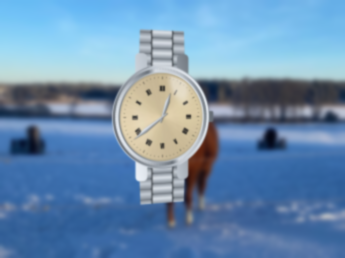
12:39
